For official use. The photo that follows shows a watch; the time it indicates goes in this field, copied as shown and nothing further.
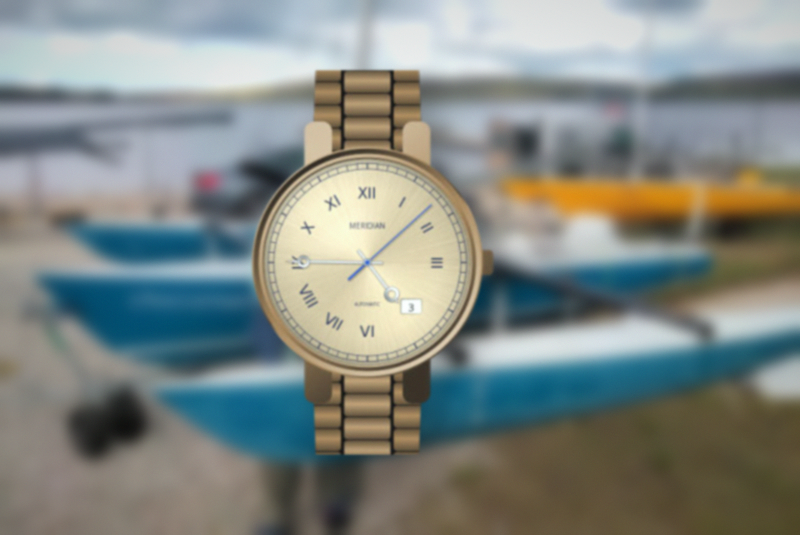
4:45:08
